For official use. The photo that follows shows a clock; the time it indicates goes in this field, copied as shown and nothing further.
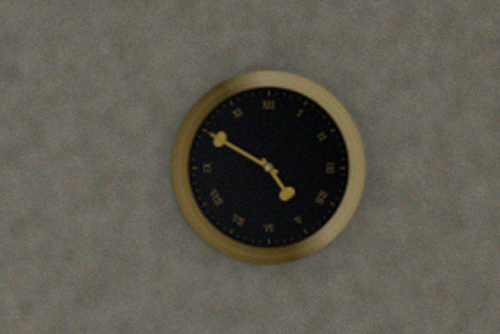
4:50
